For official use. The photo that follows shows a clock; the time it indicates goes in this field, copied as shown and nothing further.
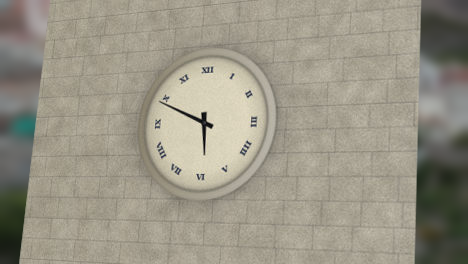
5:49
